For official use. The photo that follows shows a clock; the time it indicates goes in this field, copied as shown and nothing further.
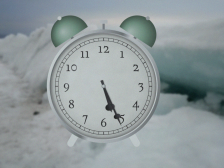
5:26
